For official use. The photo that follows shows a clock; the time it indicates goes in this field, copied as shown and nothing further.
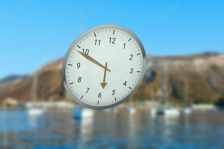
5:49
